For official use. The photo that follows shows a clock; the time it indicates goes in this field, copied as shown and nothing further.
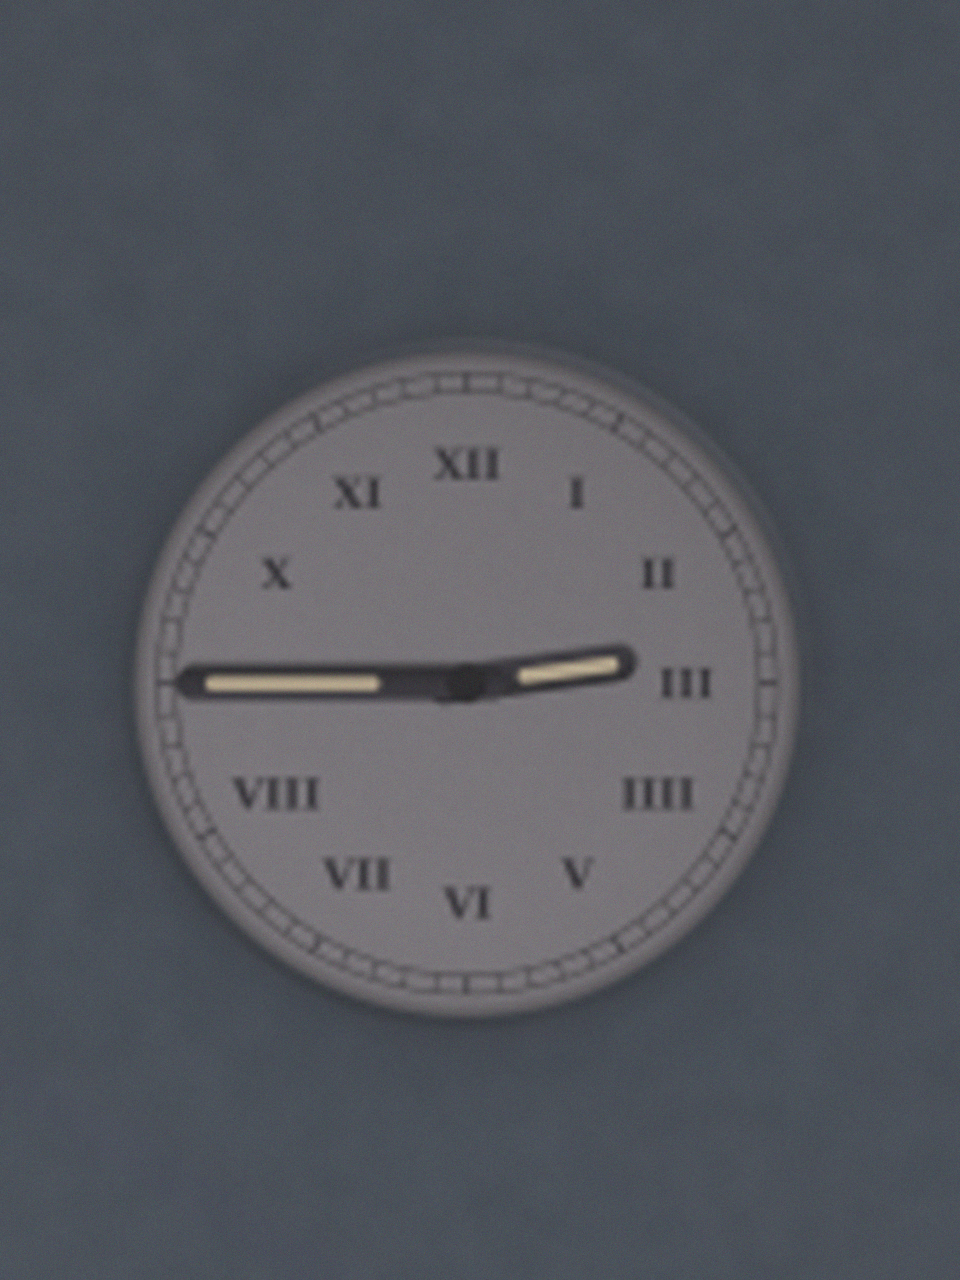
2:45
